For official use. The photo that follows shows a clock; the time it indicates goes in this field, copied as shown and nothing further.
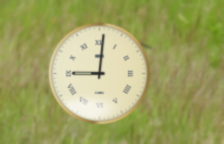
9:01
